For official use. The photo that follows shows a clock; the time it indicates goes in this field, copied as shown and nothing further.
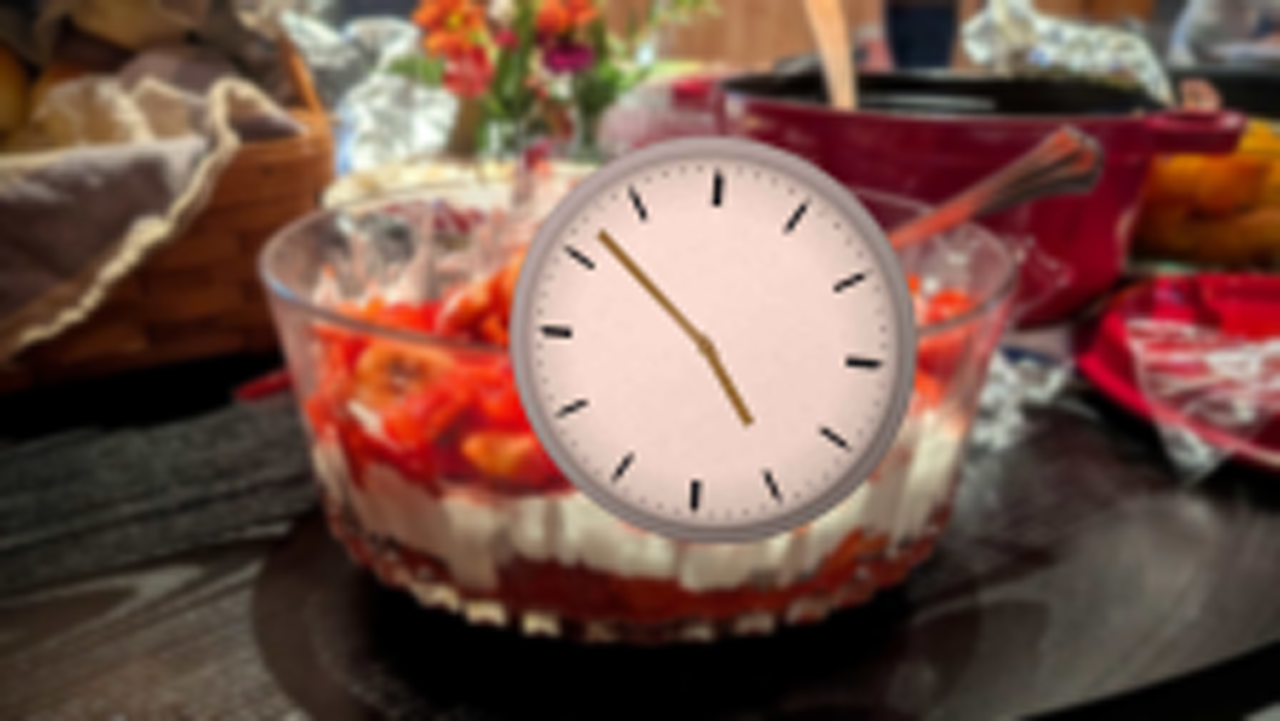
4:52
